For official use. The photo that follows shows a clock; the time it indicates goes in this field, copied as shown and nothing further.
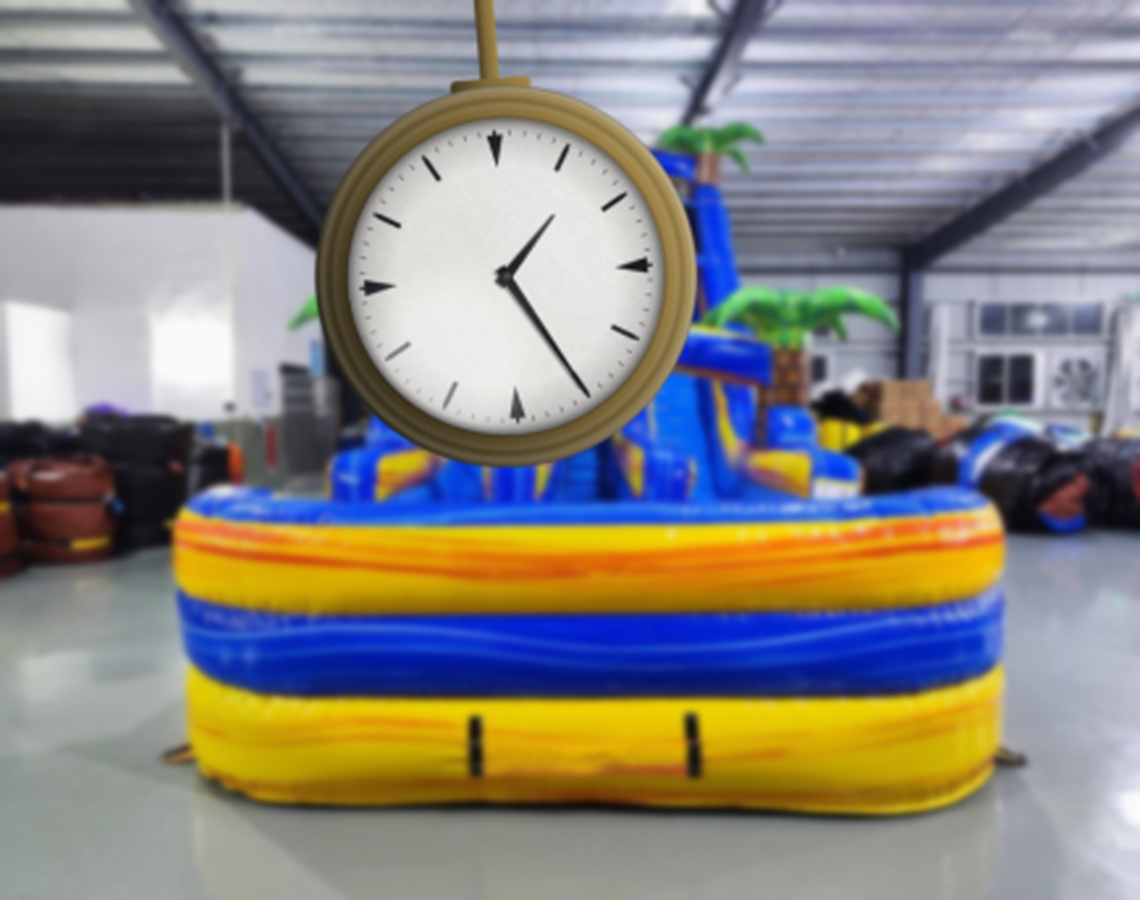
1:25
